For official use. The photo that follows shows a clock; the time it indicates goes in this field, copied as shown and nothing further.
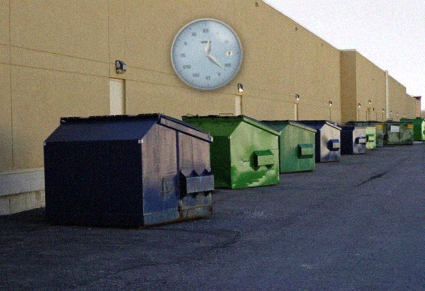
12:22
